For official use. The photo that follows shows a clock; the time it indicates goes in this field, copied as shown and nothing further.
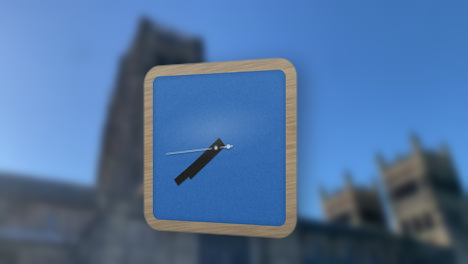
7:38:44
